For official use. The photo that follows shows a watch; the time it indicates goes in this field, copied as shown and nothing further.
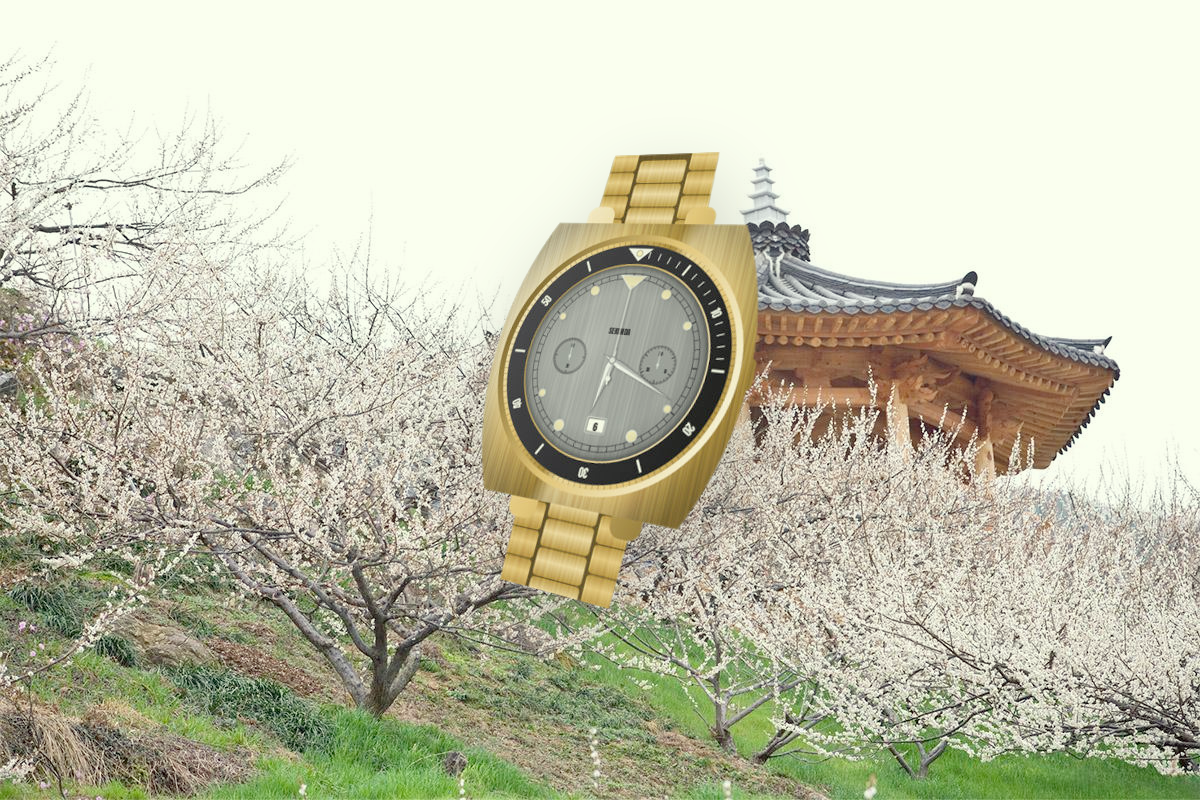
6:19
